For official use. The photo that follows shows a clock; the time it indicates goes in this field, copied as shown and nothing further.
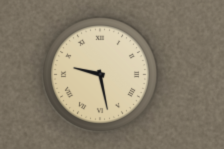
9:28
